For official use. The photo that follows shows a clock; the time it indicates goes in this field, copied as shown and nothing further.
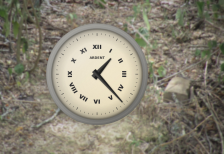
1:23
